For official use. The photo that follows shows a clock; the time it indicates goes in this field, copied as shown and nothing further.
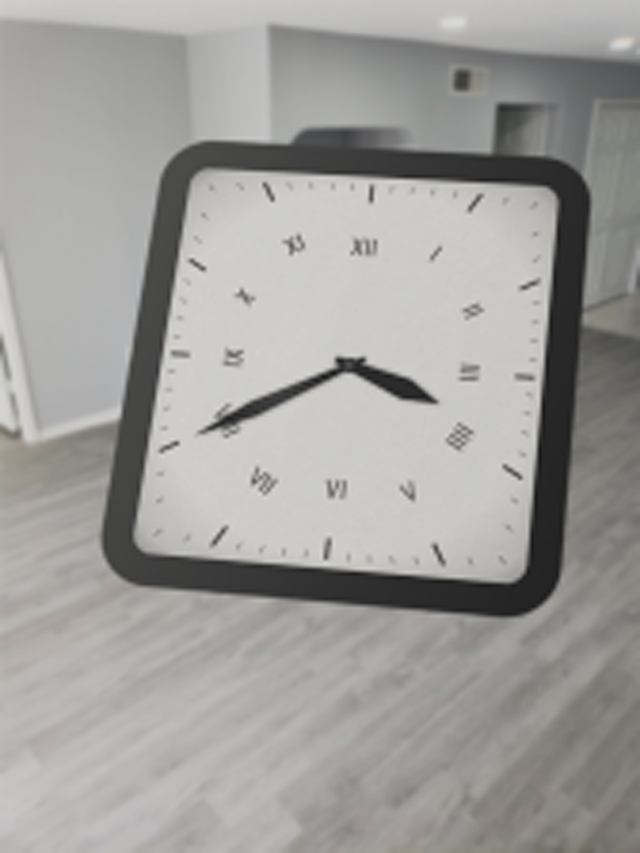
3:40
